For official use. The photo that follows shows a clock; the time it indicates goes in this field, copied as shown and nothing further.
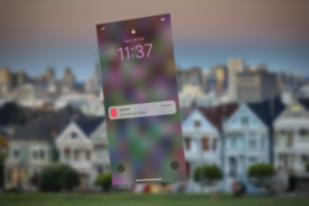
11:37
